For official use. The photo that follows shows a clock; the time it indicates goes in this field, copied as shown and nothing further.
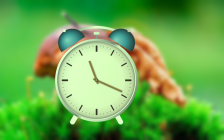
11:19
